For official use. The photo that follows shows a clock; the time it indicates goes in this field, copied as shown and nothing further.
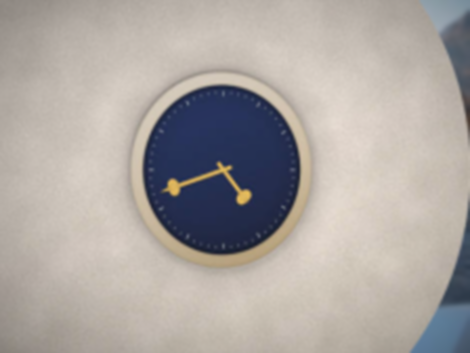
4:42
